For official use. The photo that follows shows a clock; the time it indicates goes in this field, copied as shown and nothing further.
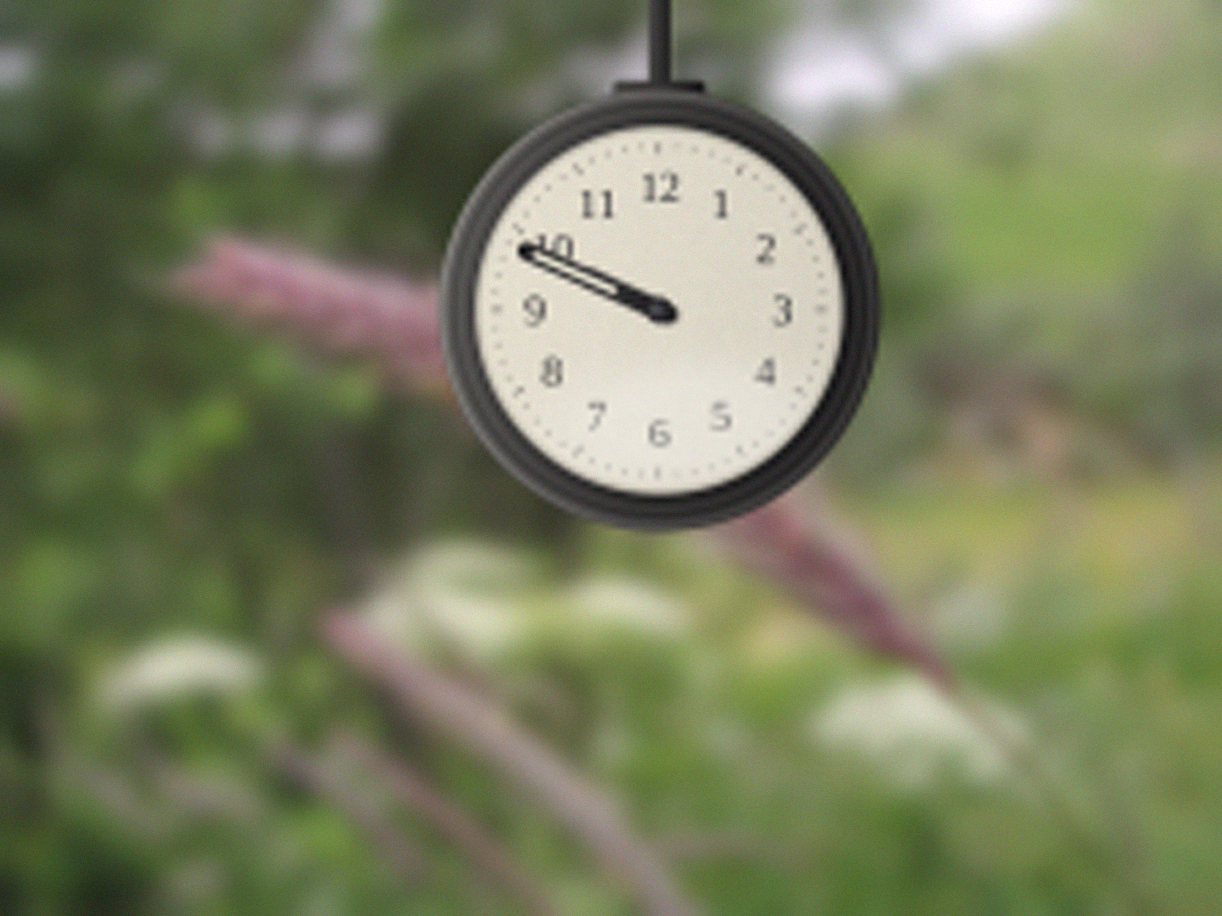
9:49
